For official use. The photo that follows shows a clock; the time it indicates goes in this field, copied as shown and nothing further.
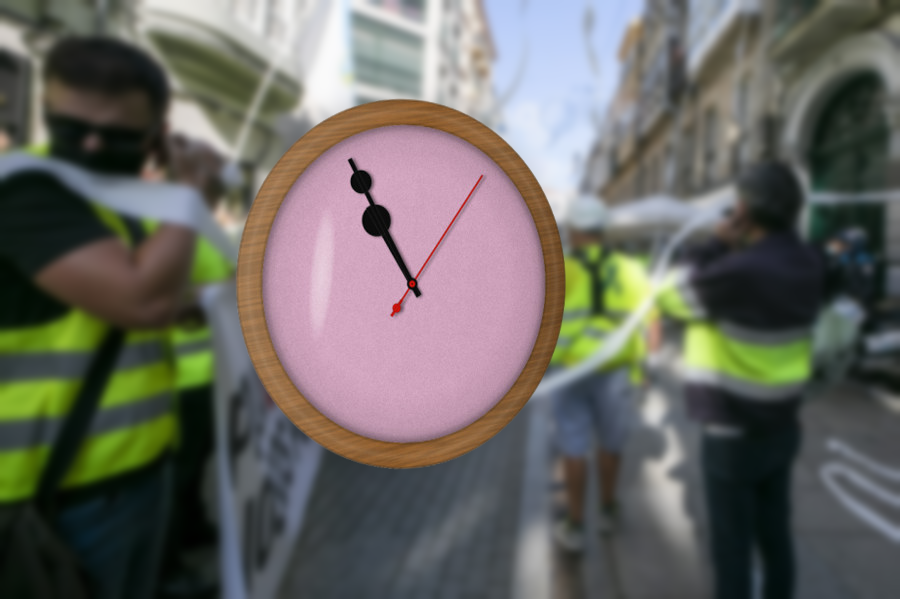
10:55:06
